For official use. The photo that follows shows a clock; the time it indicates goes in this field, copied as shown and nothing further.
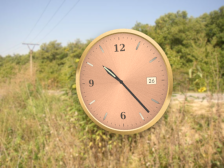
10:23
